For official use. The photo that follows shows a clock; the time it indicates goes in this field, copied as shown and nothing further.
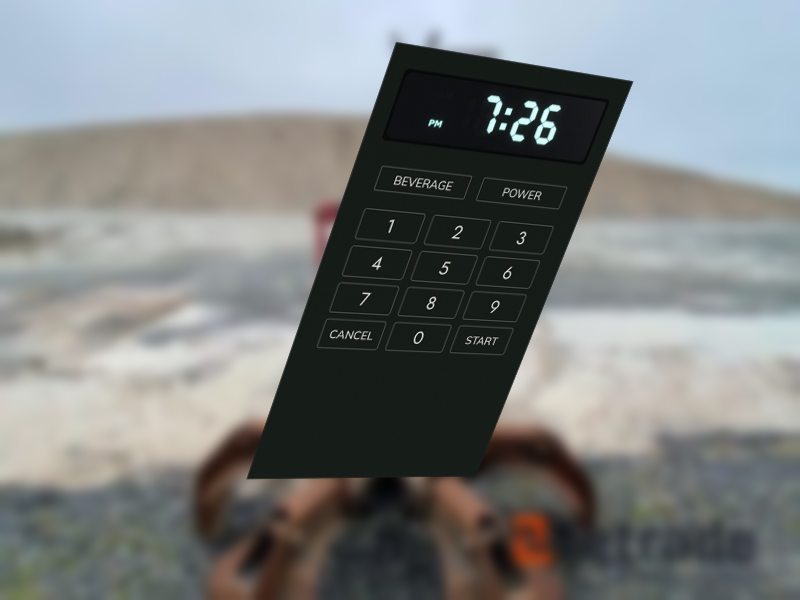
7:26
